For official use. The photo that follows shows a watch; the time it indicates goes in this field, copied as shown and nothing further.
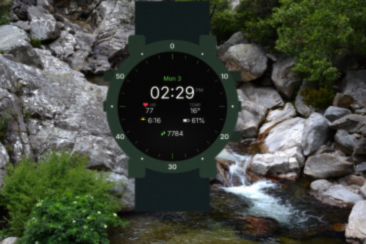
2:29
